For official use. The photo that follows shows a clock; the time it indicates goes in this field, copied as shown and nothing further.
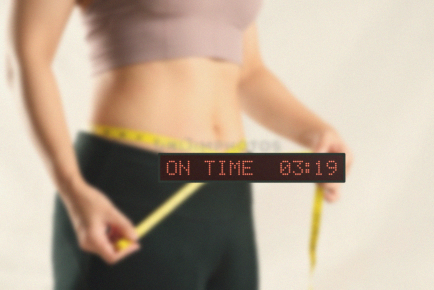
3:19
